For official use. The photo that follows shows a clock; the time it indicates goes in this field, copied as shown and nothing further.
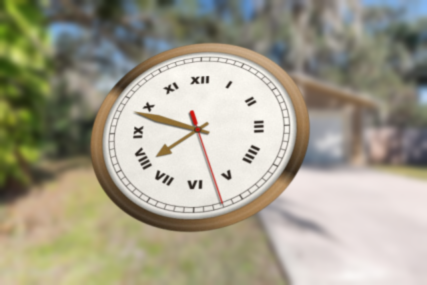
7:48:27
